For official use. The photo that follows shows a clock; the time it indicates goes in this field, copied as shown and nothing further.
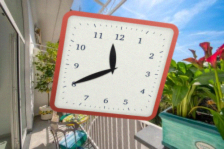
11:40
